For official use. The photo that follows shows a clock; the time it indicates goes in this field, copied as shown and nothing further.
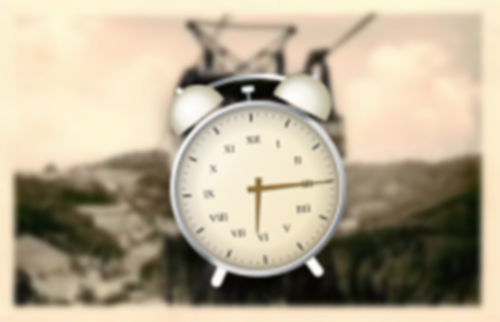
6:15
